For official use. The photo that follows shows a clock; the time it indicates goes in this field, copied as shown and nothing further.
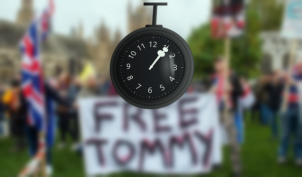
1:06
